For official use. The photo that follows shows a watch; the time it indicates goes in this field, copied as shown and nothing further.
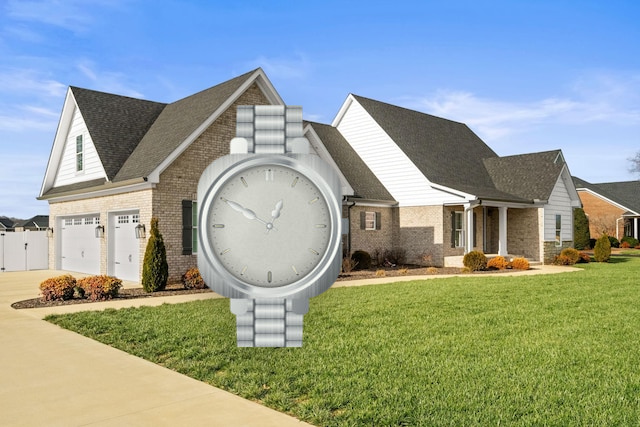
12:50
